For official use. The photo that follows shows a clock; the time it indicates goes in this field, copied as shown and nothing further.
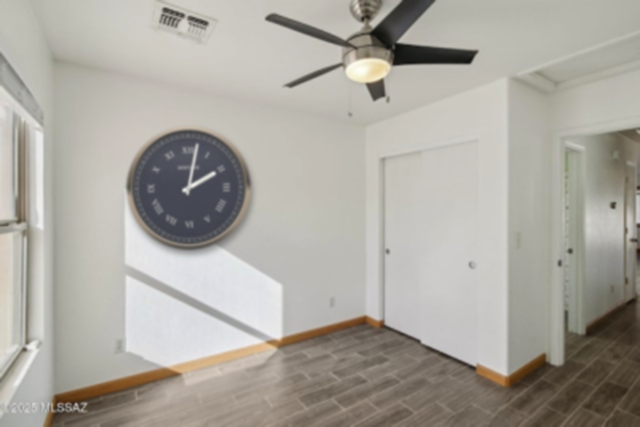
2:02
